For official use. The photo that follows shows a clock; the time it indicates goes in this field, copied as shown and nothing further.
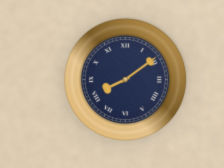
8:09
